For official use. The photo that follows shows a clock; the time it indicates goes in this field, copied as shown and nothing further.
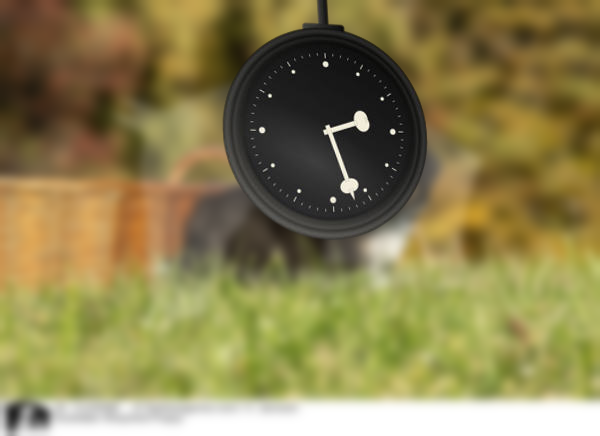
2:27
